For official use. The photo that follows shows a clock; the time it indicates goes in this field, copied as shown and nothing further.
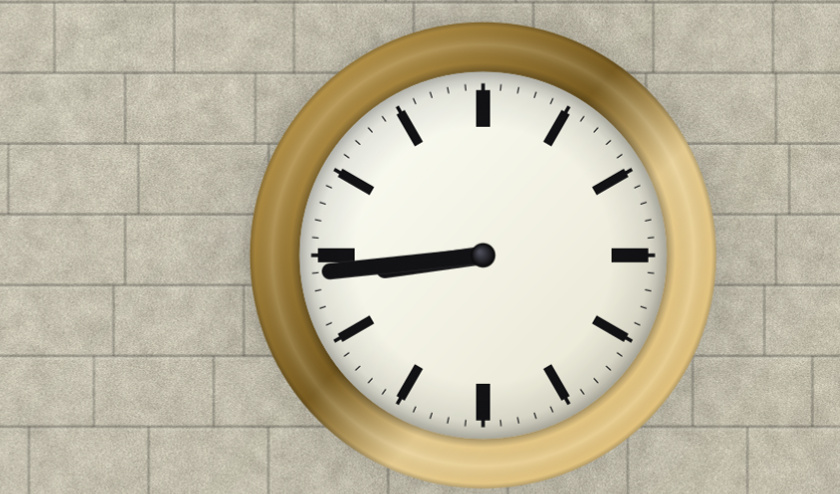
8:44
